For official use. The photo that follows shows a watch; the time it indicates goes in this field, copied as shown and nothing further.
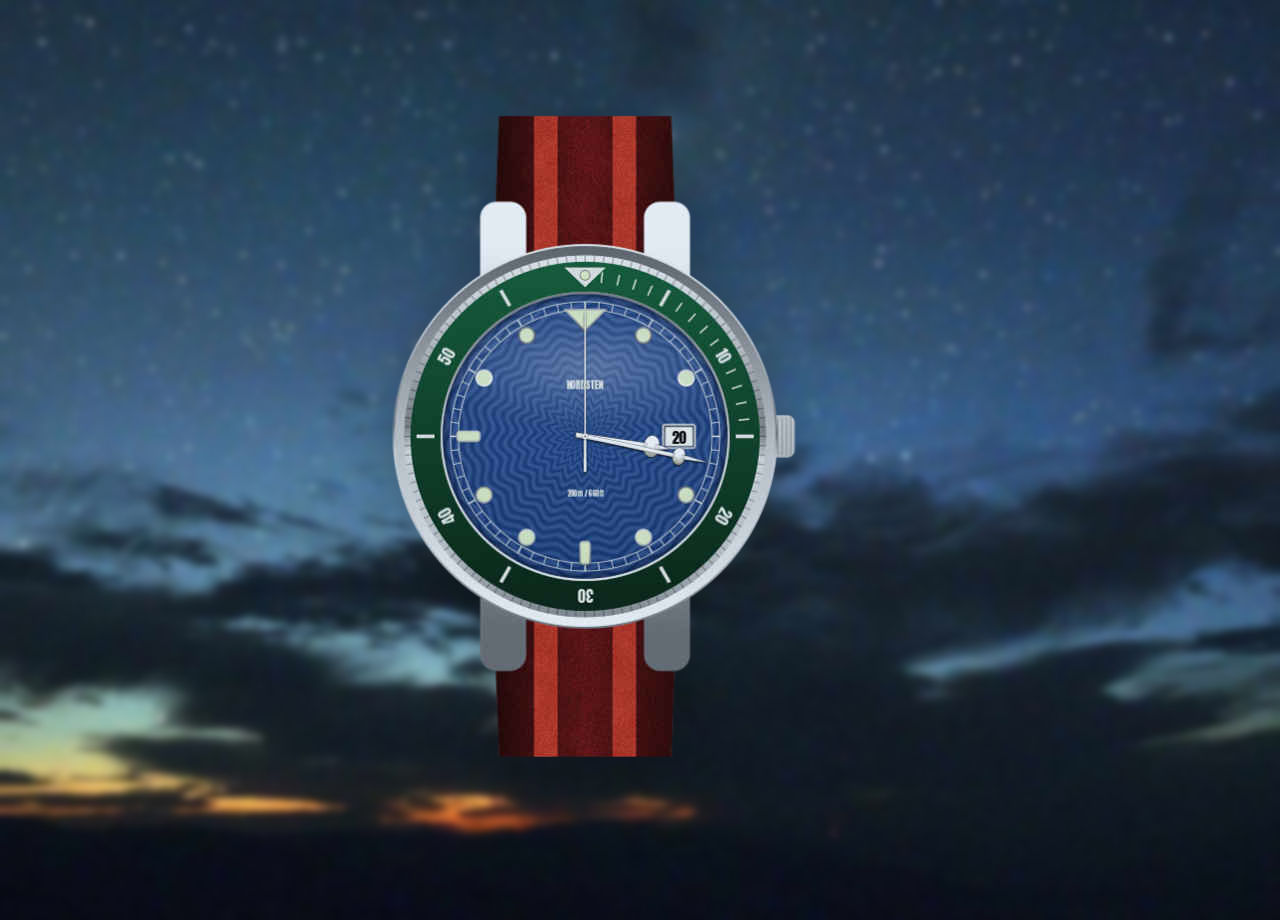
3:17:00
